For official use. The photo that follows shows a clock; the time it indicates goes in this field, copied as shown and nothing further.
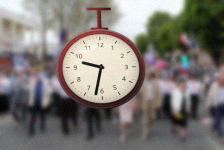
9:32
